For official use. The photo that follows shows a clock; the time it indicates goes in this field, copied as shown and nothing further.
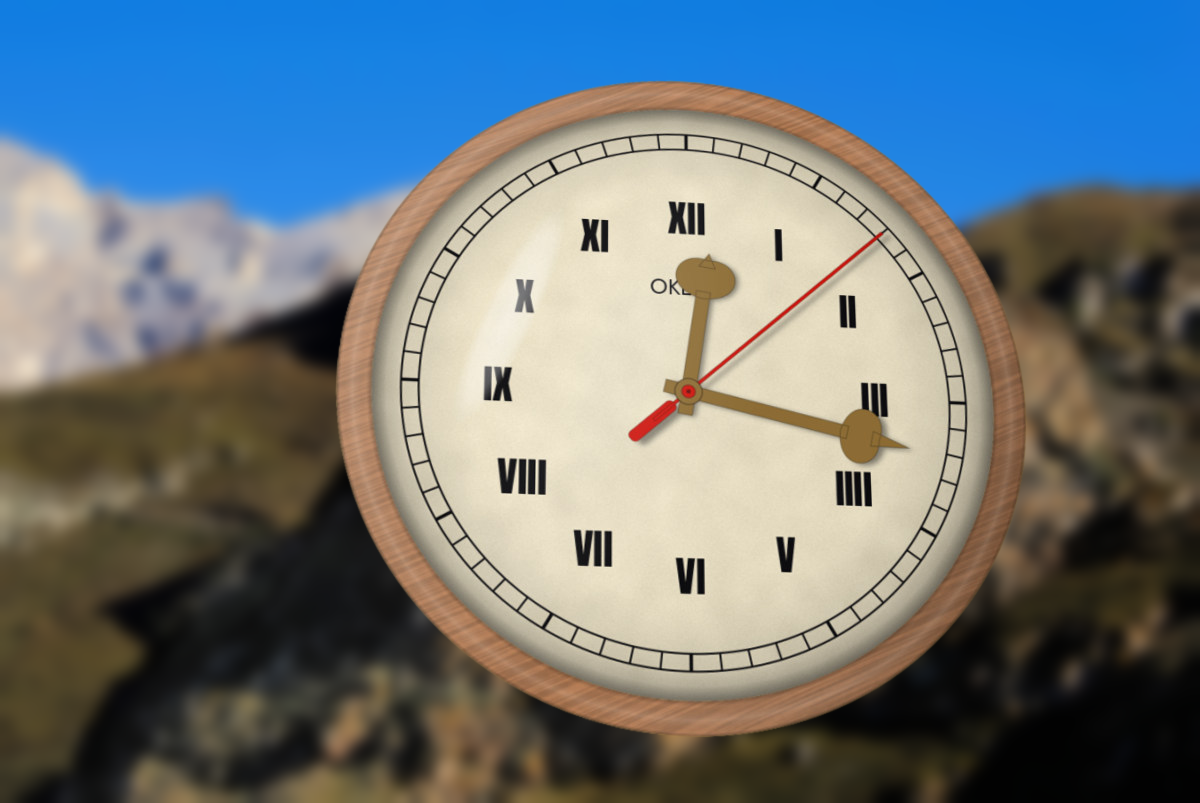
12:17:08
